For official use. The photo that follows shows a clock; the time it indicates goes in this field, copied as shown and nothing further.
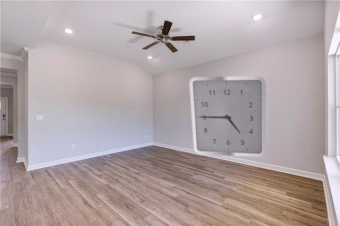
4:45
